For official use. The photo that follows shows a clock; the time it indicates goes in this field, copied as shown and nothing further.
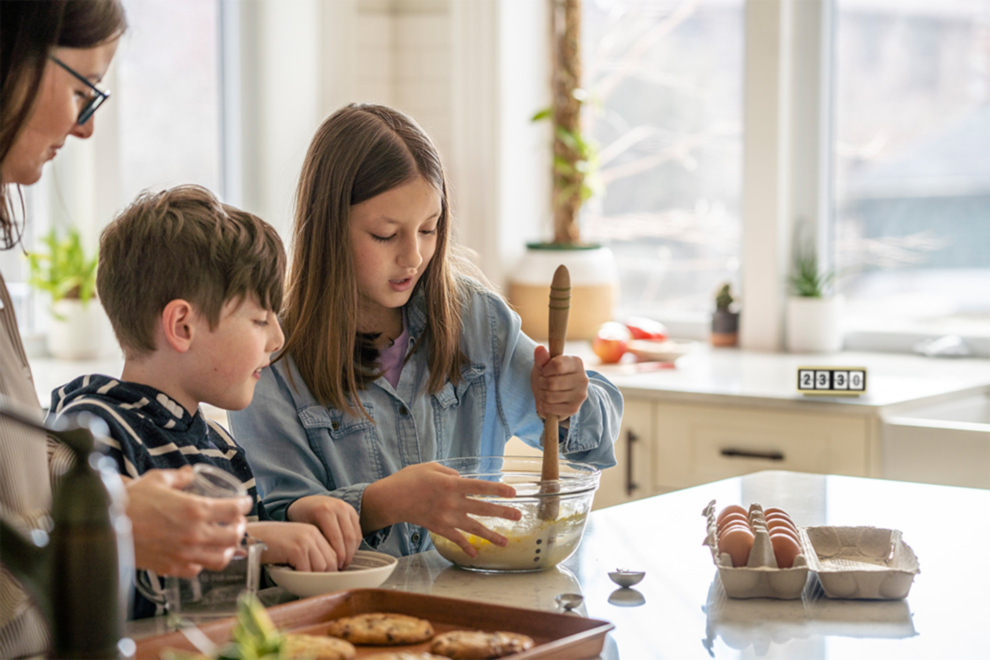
23:30
